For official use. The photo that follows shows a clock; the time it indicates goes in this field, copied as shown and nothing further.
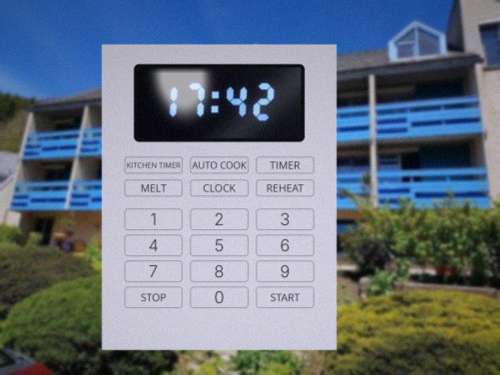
17:42
